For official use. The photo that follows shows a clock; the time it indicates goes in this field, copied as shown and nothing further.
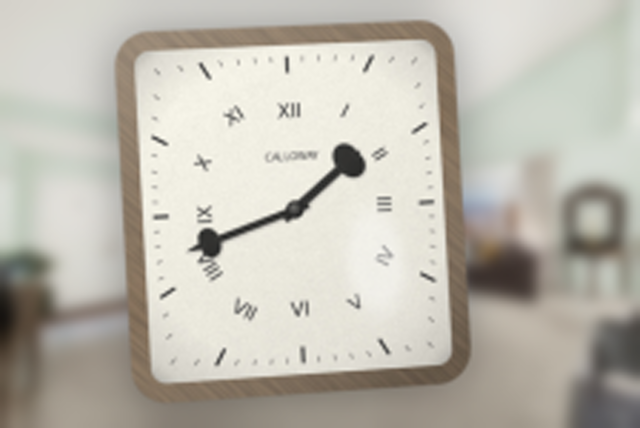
1:42
